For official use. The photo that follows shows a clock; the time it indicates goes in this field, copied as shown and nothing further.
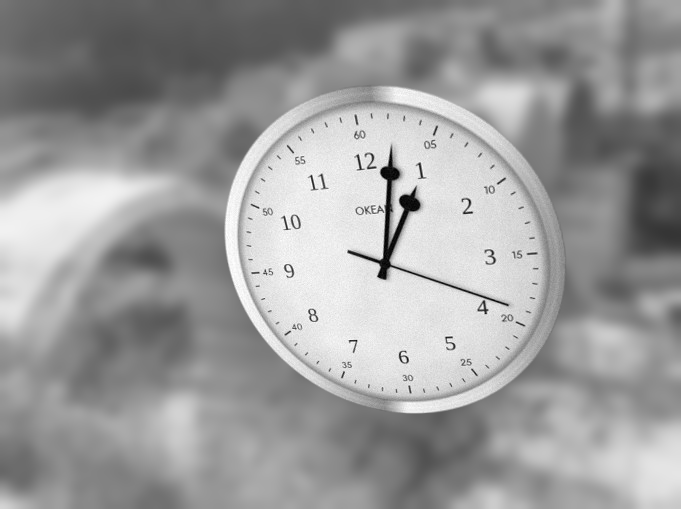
1:02:19
